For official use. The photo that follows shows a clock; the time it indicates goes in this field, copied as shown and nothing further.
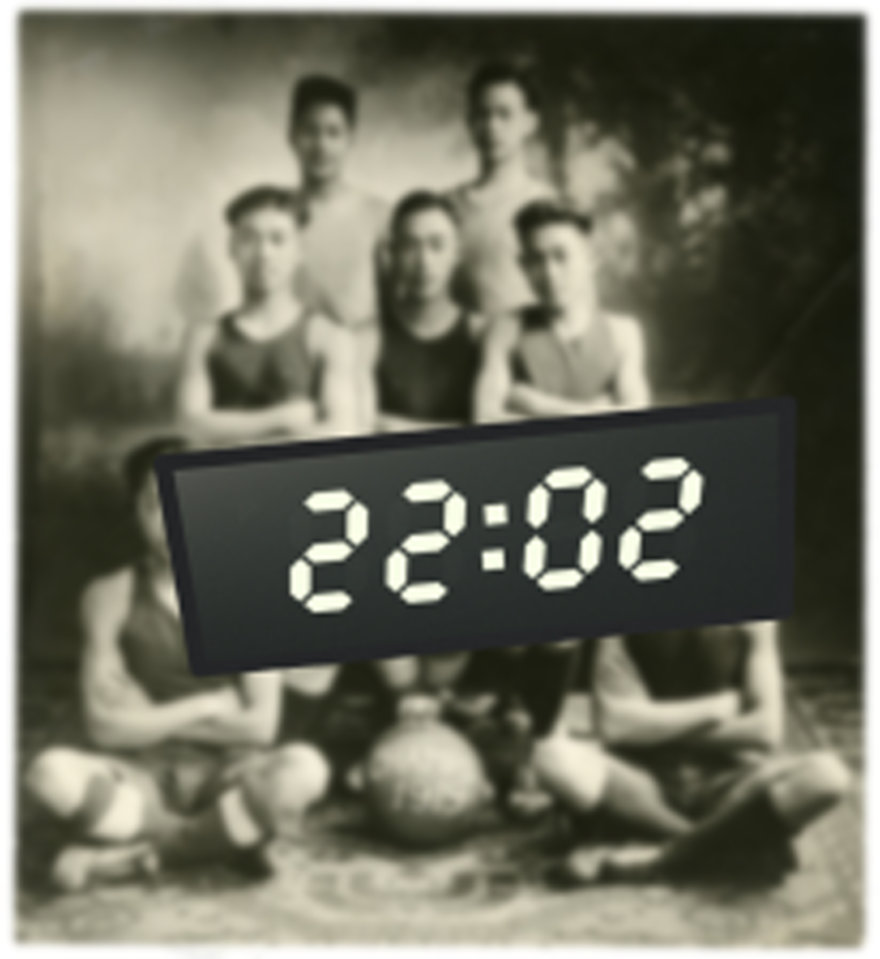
22:02
